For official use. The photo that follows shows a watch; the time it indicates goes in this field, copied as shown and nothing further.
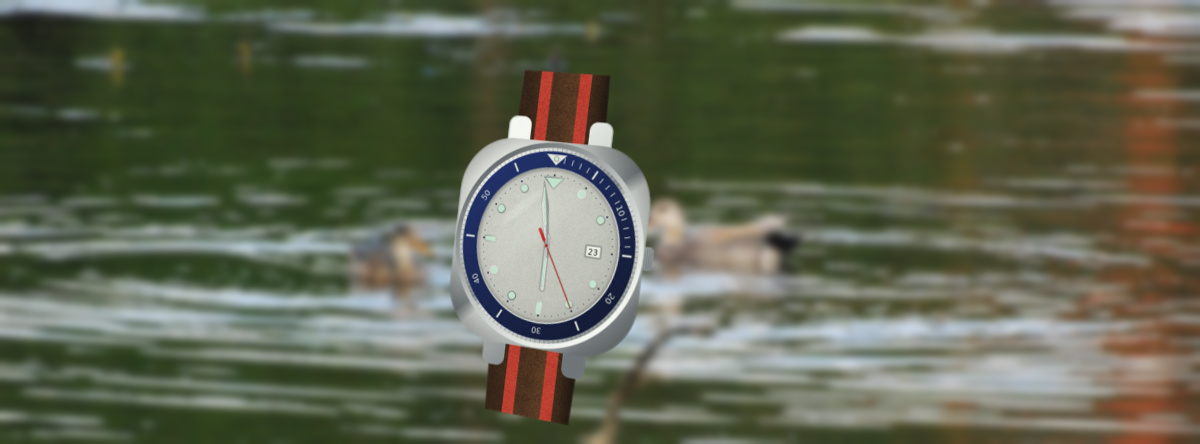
5:58:25
